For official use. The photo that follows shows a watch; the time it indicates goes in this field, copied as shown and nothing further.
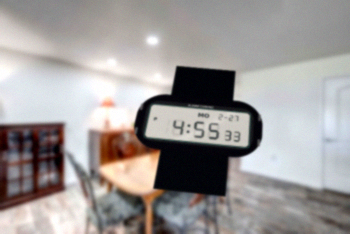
4:55:33
